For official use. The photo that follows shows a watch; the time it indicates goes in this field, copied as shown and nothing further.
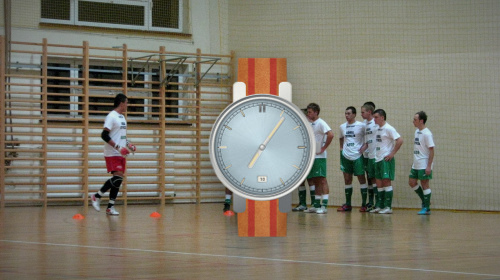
7:06
